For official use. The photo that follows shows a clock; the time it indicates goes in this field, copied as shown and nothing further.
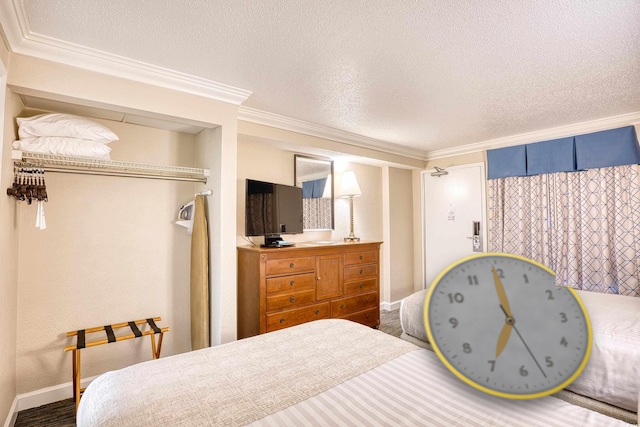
6:59:27
